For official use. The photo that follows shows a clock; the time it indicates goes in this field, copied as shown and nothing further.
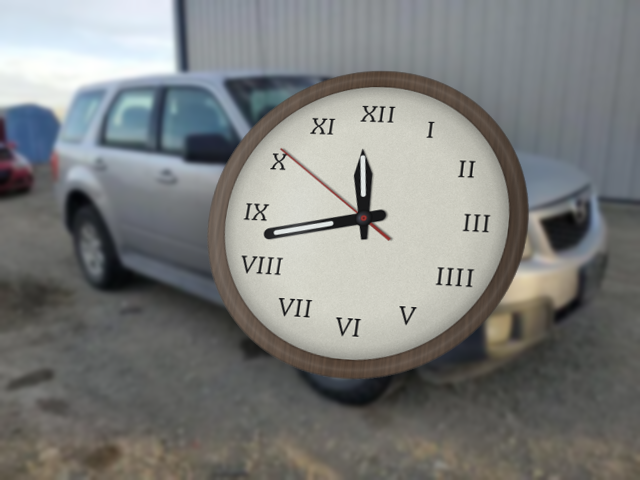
11:42:51
